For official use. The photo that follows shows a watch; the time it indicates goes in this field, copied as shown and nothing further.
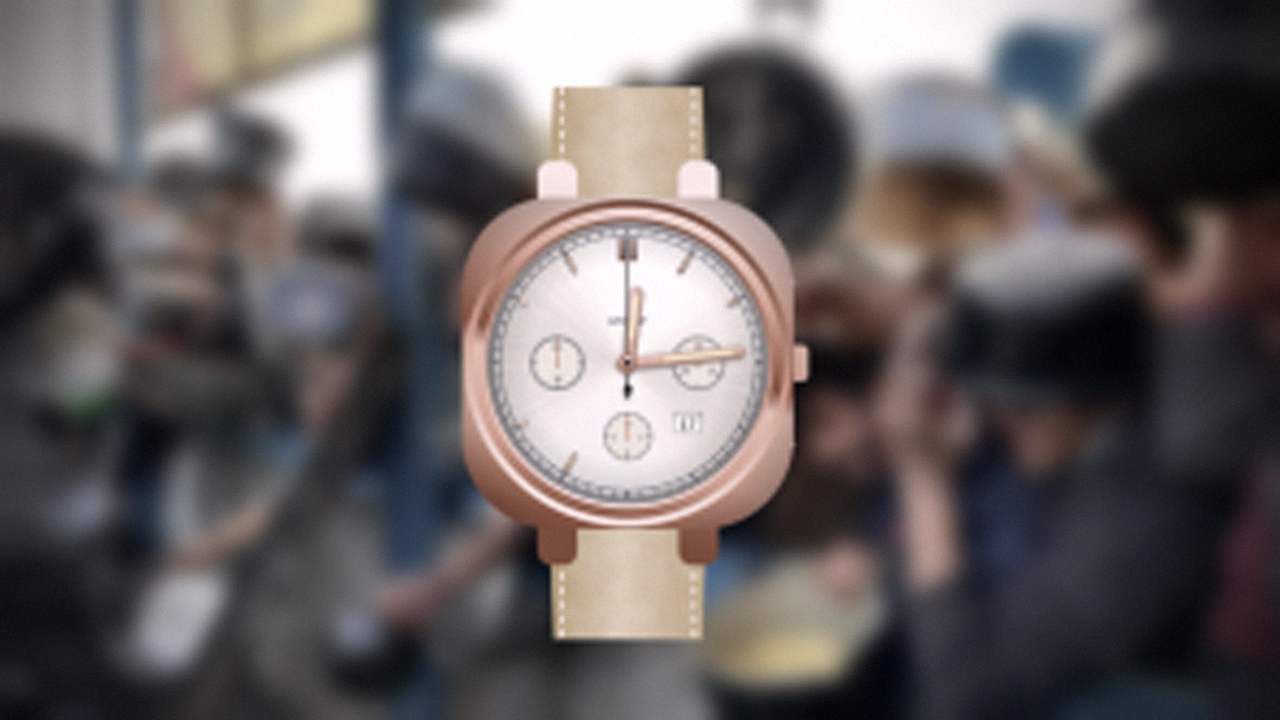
12:14
